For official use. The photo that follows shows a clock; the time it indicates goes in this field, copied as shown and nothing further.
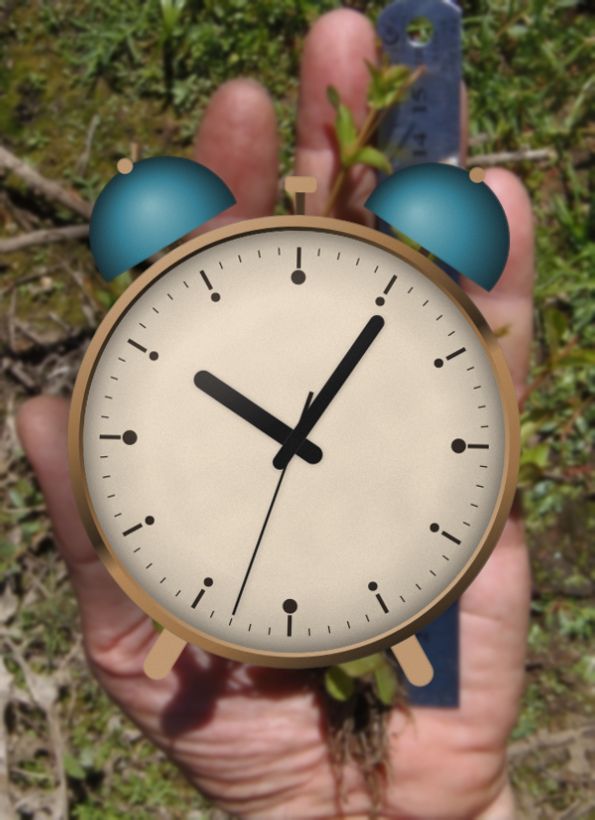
10:05:33
